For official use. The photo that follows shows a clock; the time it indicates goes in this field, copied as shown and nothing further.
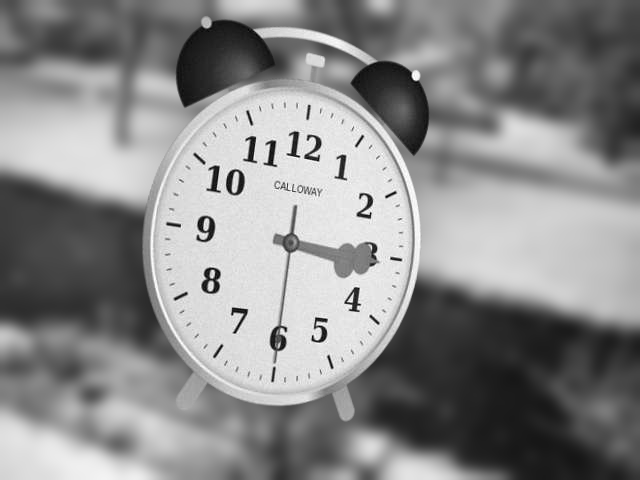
3:15:30
